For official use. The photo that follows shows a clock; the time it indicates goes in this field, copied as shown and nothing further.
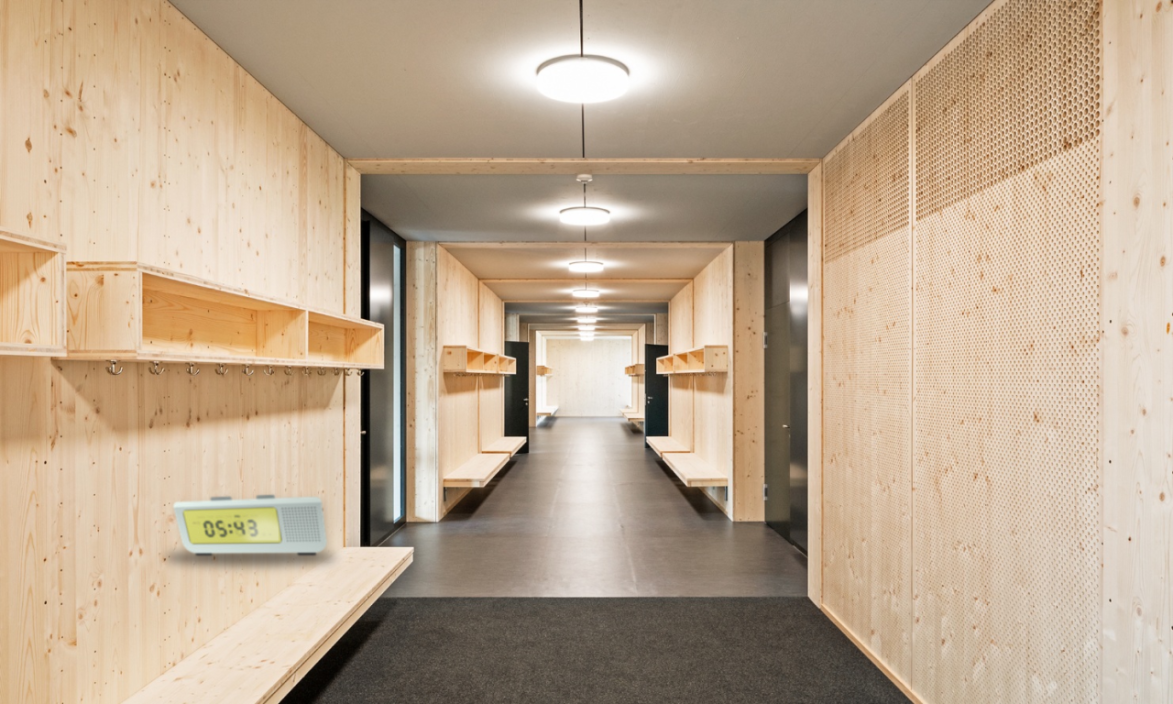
5:43
